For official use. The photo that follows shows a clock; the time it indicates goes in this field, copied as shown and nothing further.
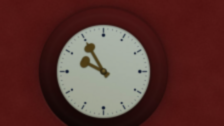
9:55
